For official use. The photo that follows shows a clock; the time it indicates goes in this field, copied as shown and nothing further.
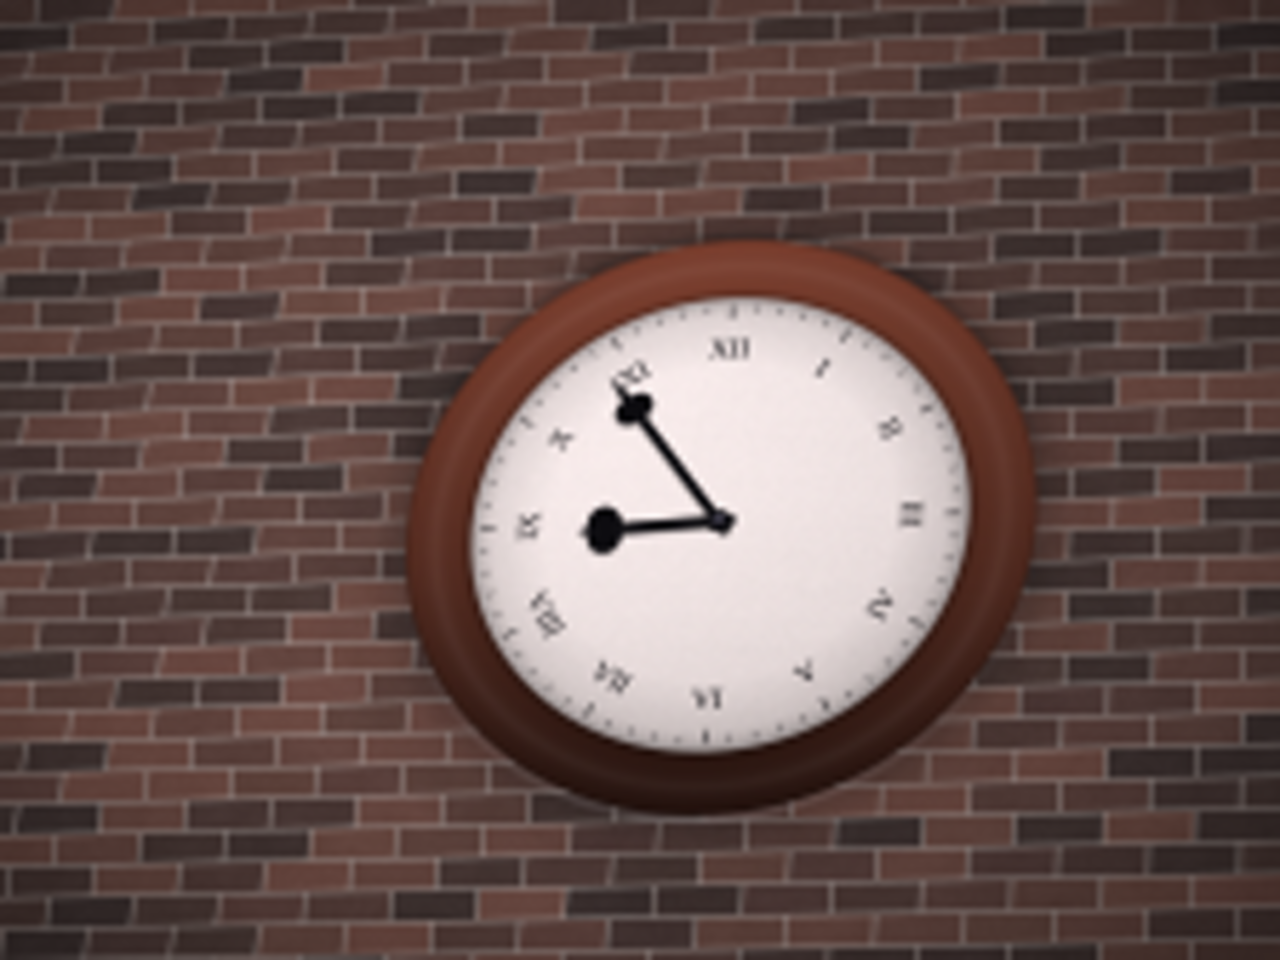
8:54
